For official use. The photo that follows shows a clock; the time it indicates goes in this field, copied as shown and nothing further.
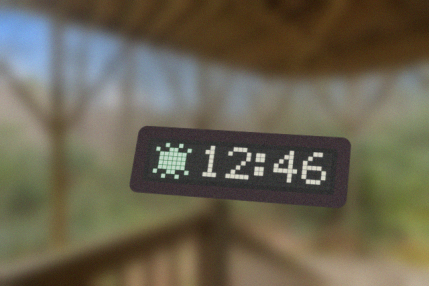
12:46
